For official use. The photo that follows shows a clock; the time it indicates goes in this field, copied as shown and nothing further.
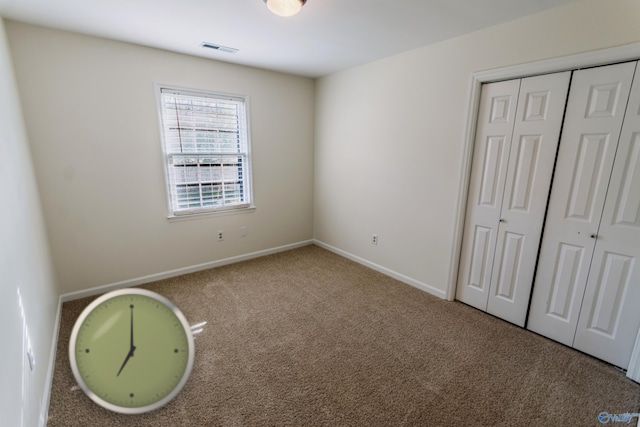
7:00
